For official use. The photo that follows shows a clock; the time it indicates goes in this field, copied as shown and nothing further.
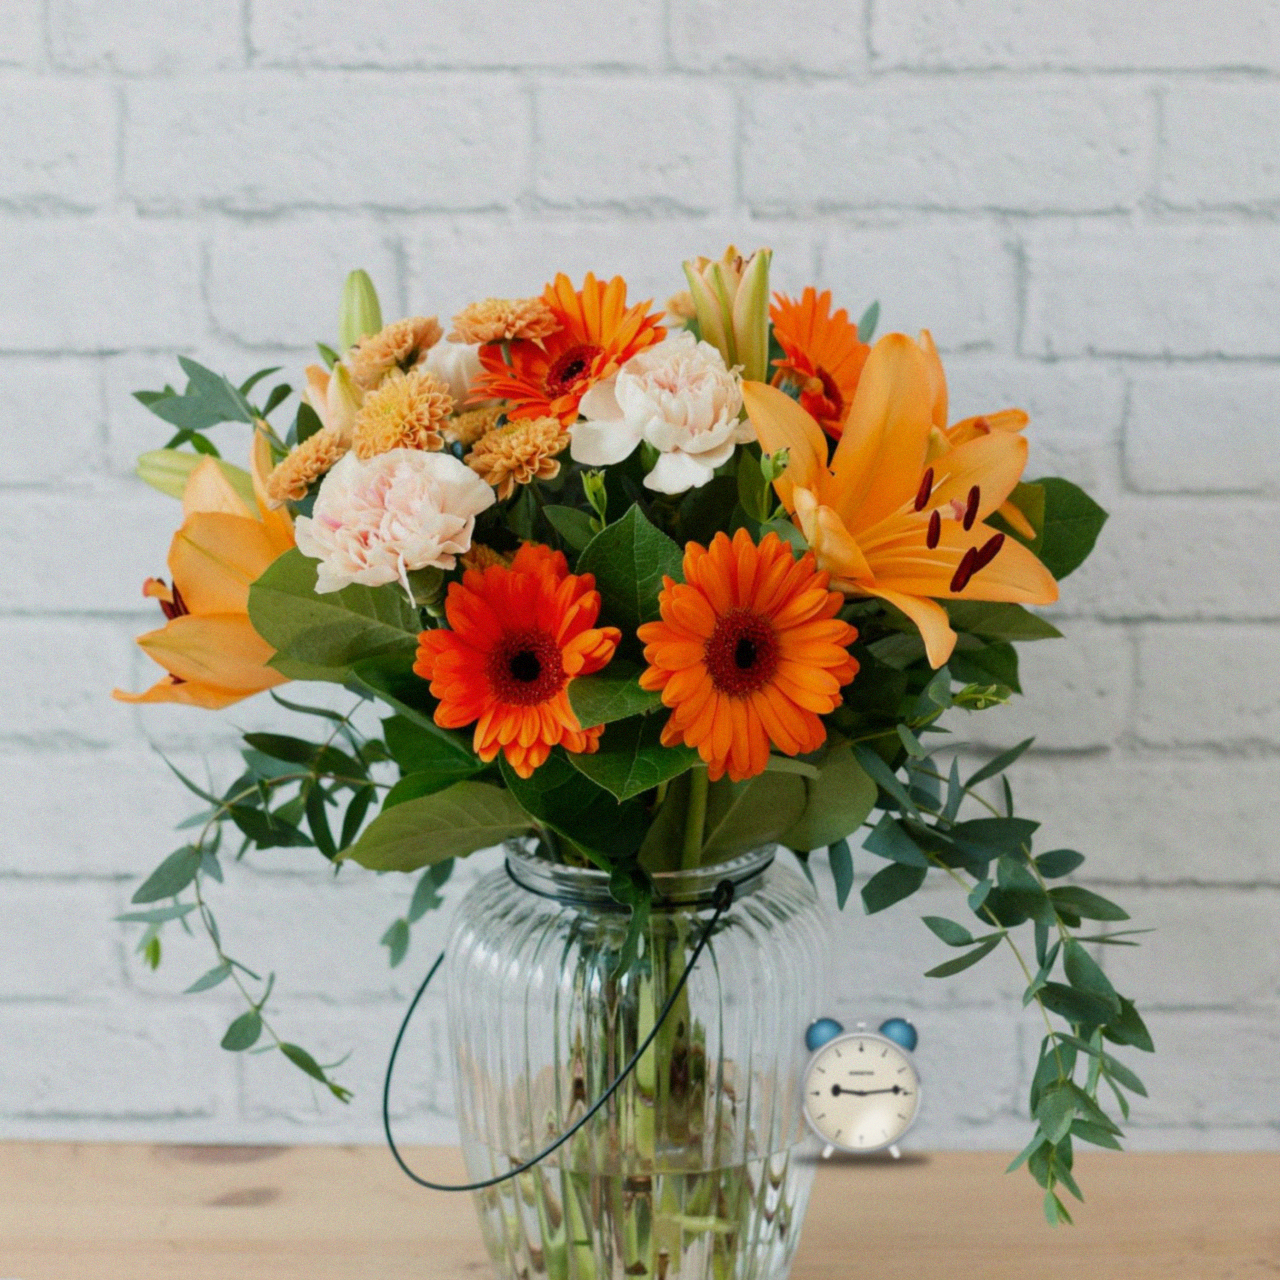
9:14
